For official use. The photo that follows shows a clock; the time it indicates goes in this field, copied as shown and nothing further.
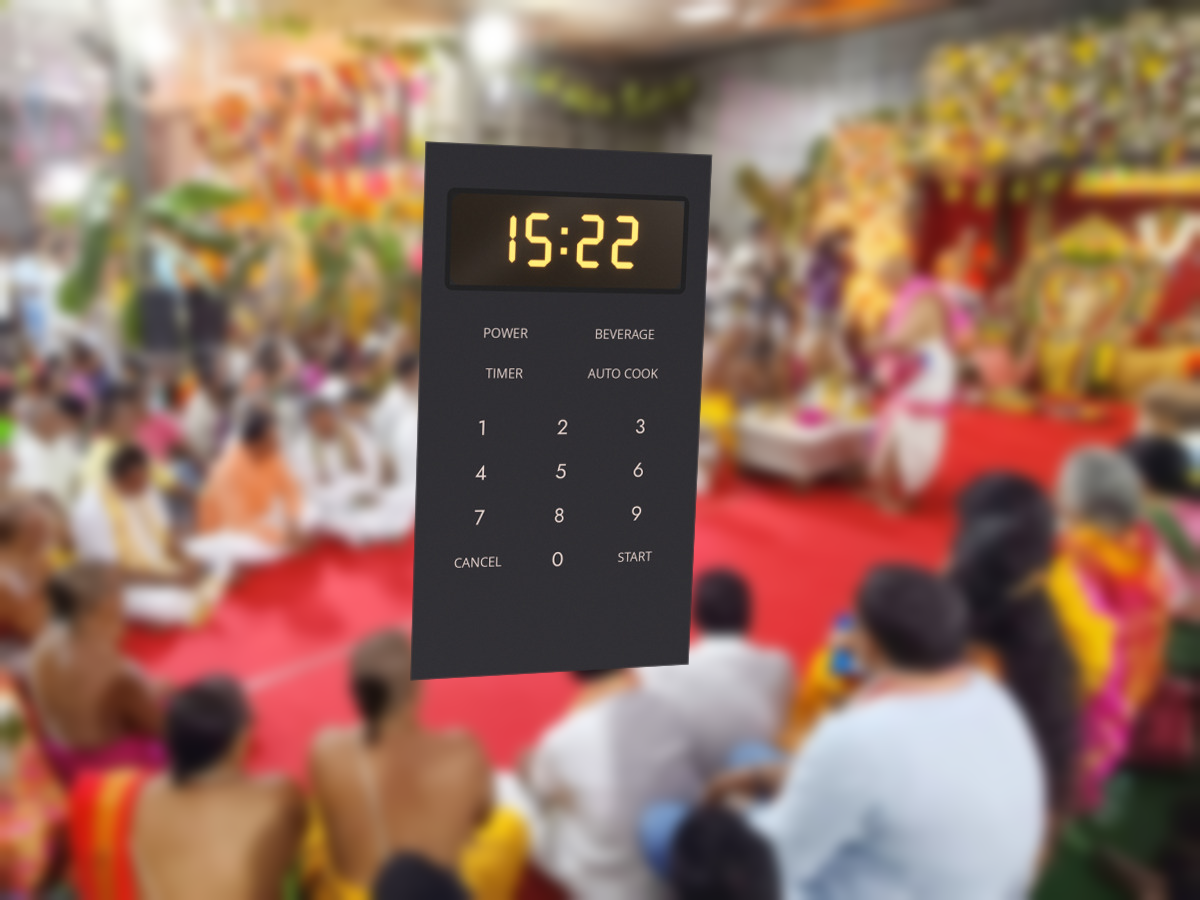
15:22
